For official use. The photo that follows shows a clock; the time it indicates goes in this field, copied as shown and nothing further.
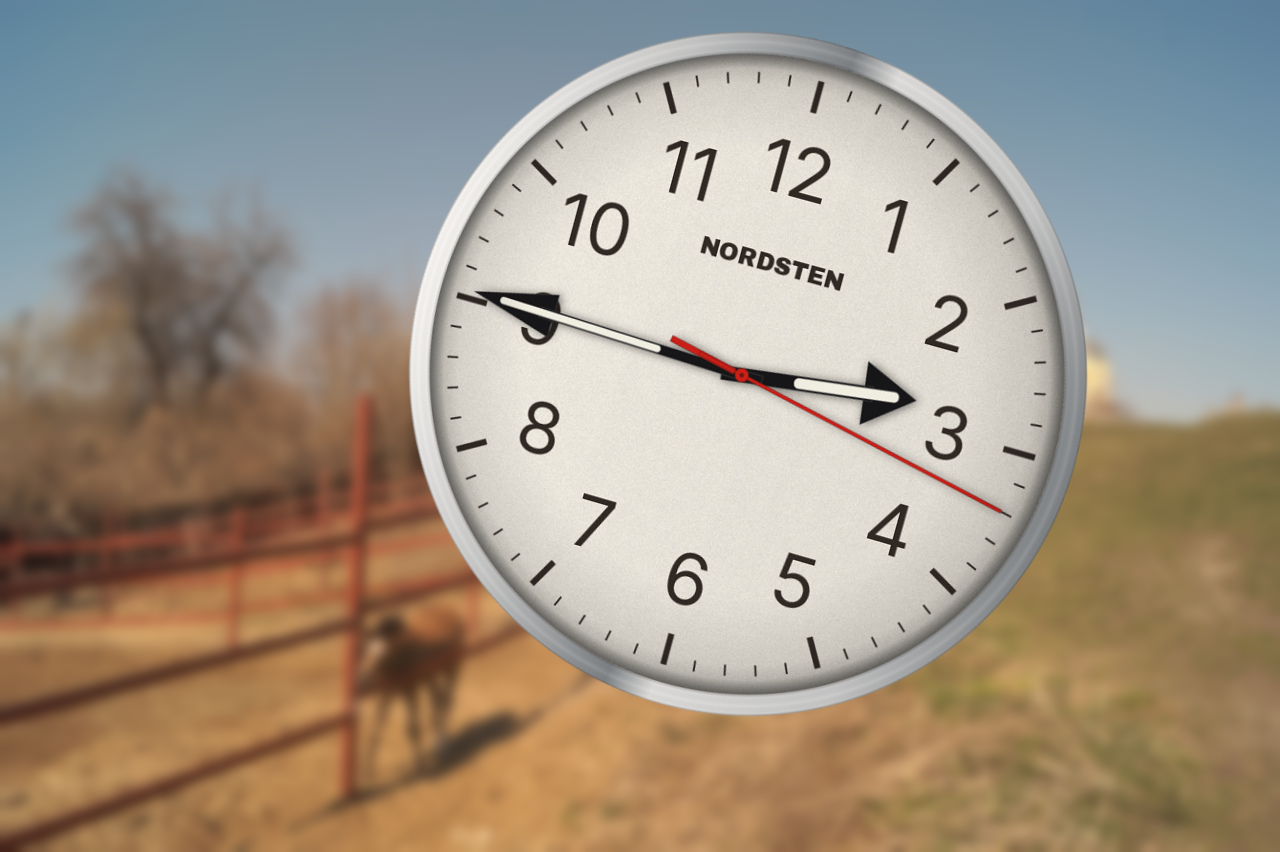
2:45:17
